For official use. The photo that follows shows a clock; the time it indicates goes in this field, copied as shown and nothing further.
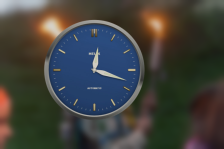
12:18
